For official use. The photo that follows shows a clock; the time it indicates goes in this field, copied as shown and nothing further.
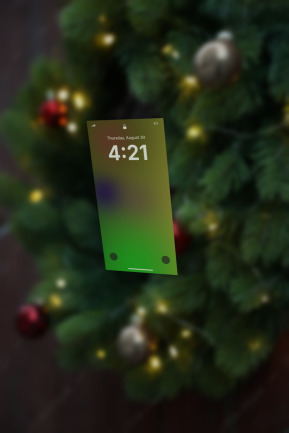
4:21
